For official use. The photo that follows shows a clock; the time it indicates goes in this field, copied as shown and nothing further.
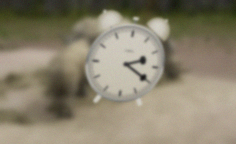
2:20
